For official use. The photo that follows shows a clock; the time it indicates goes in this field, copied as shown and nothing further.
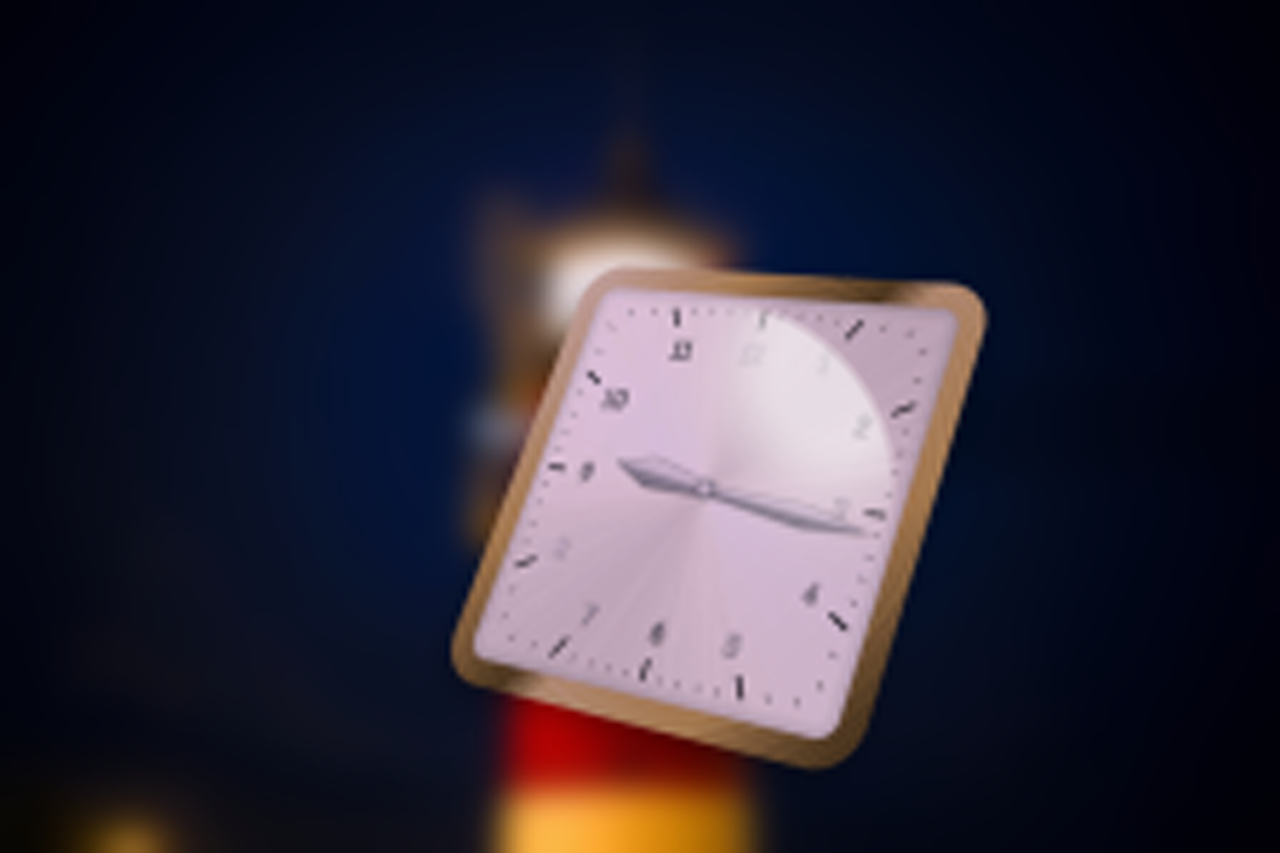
9:16
